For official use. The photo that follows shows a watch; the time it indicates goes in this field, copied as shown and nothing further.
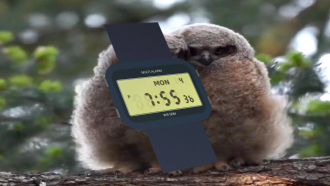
7:55:36
